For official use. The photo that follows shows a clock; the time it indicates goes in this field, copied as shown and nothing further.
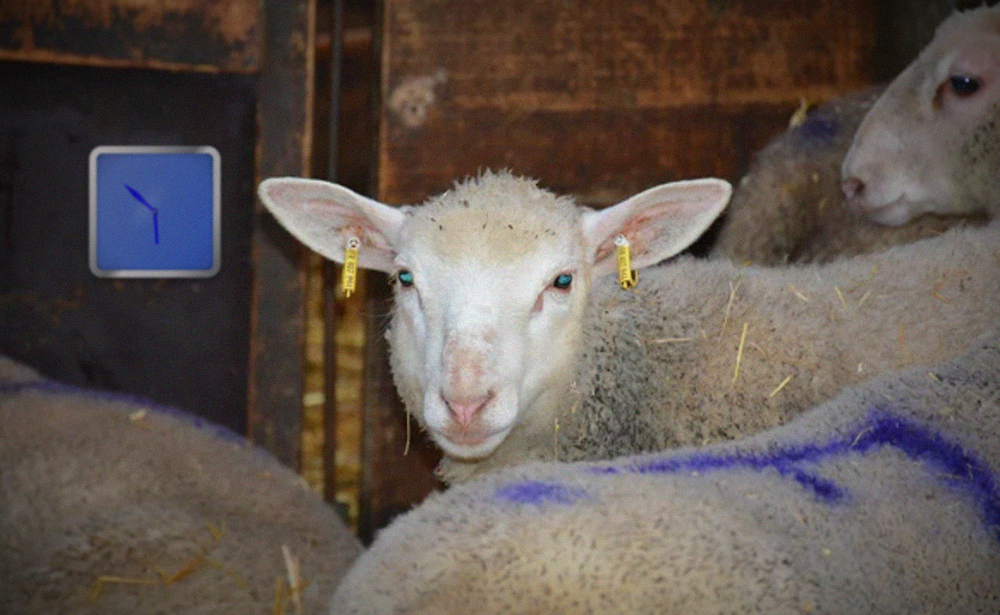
5:52
